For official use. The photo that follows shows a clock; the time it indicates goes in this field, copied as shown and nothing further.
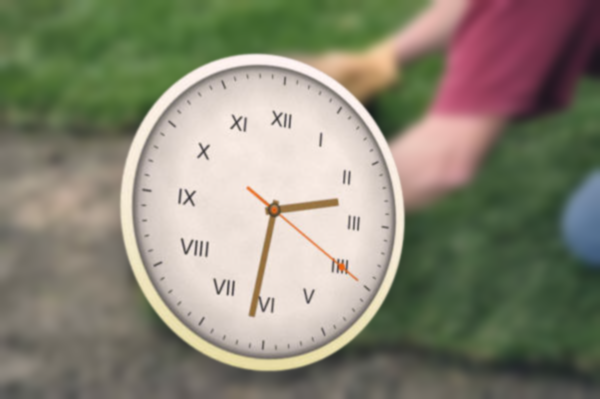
2:31:20
